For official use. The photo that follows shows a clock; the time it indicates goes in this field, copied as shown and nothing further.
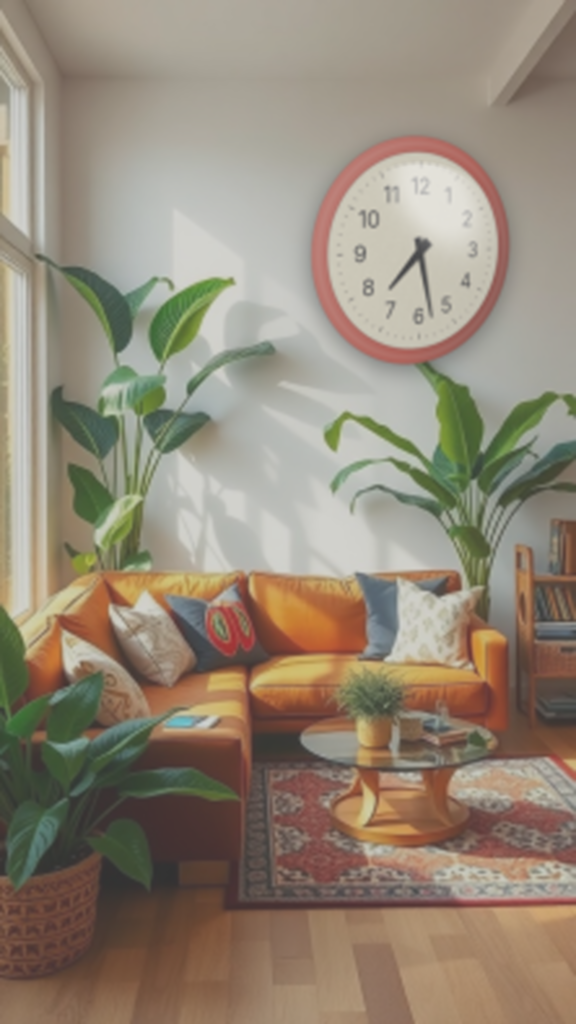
7:28
